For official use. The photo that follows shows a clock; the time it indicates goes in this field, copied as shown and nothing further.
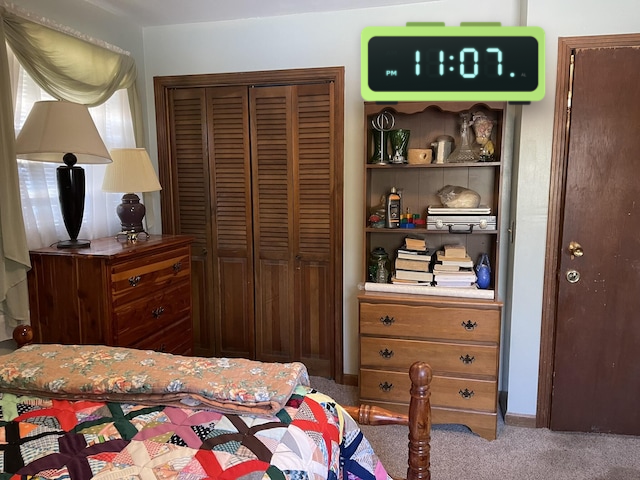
11:07
